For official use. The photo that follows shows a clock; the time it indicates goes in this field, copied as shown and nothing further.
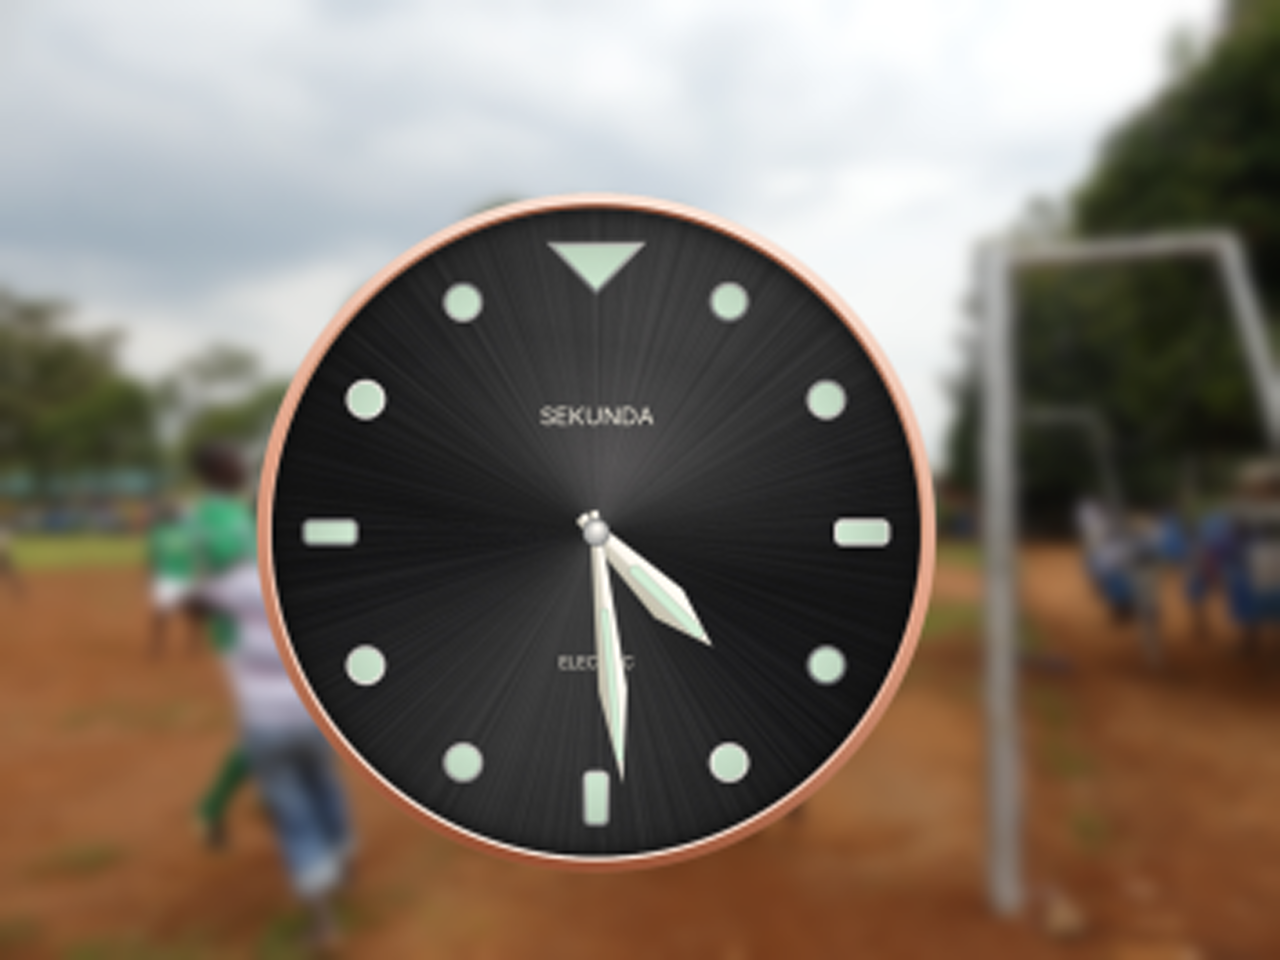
4:29
